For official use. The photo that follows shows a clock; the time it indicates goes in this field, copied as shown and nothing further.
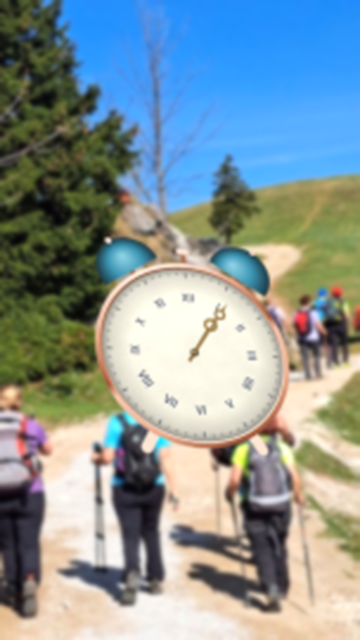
1:06
